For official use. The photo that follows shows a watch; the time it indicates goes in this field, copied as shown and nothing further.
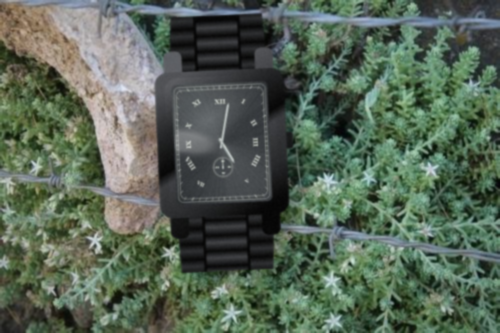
5:02
